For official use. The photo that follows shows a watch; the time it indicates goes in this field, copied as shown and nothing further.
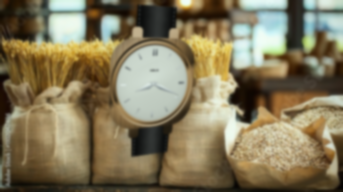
8:19
